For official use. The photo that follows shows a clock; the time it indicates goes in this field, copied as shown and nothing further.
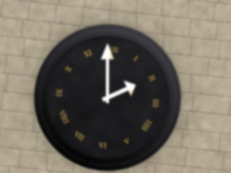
1:59
